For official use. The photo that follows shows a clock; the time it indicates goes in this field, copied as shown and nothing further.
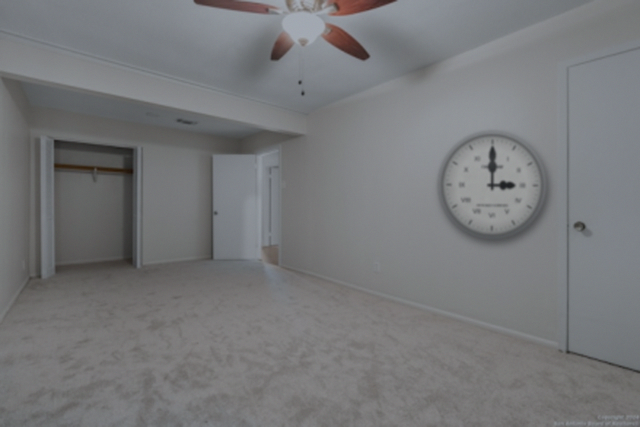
3:00
